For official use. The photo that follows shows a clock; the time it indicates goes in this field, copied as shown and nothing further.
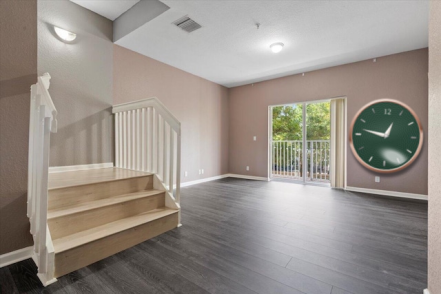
12:47
